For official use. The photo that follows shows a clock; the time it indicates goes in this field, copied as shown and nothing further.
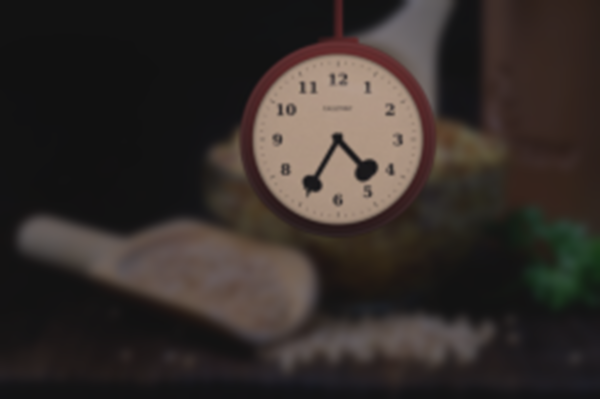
4:35
